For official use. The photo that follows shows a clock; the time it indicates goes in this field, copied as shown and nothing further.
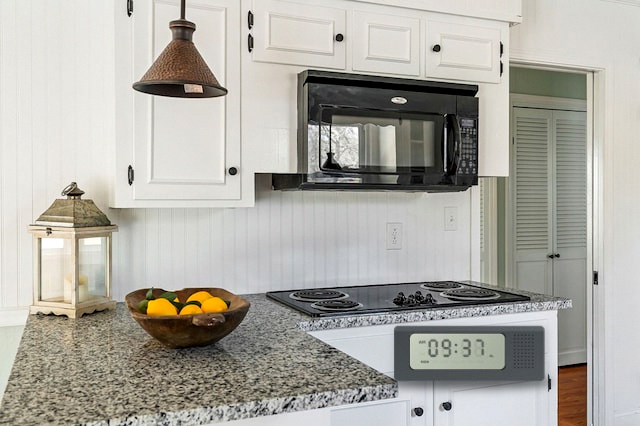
9:37
